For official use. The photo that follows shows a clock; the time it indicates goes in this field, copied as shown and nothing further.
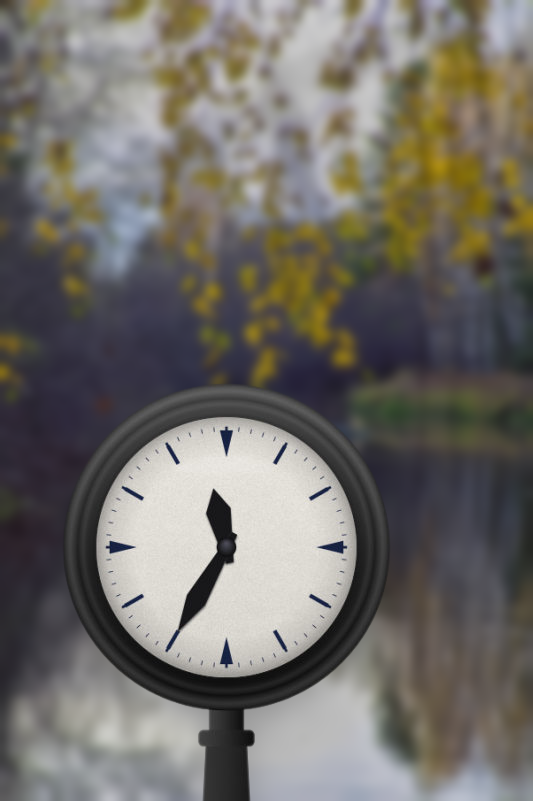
11:35
